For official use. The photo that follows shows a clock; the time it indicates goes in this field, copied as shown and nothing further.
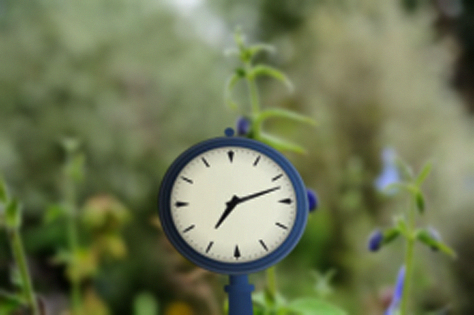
7:12
